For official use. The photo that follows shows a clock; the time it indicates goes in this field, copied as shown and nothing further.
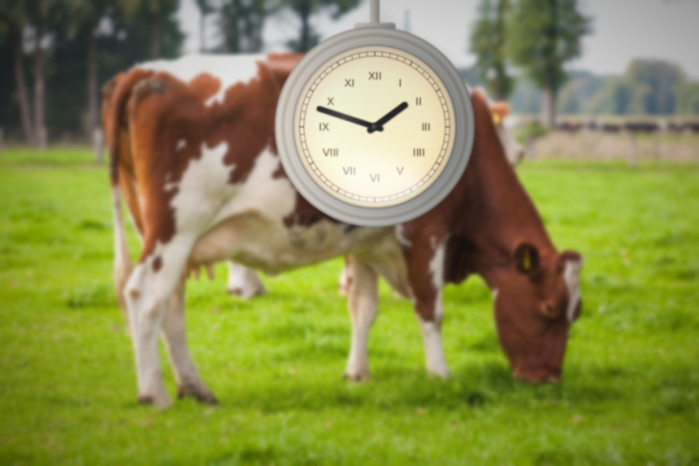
1:48
